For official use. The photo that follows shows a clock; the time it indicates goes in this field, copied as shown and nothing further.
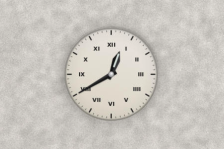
12:40
